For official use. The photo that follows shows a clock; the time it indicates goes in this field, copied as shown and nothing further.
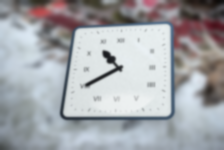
10:40
